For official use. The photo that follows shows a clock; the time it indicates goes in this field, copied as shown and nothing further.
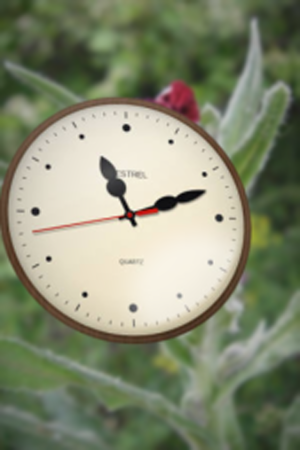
11:11:43
